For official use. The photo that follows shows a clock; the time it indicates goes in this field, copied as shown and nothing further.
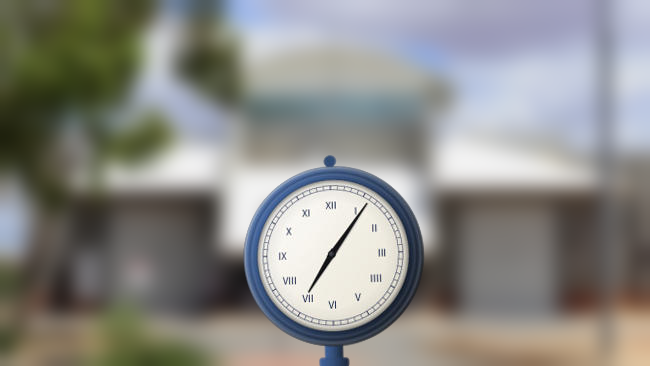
7:06
